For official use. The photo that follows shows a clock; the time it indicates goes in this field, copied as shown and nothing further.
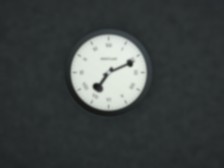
7:11
